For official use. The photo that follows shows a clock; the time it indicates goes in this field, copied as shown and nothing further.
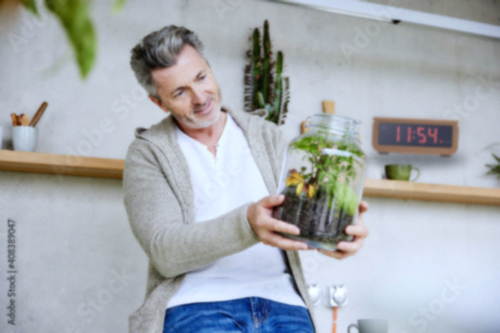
11:54
